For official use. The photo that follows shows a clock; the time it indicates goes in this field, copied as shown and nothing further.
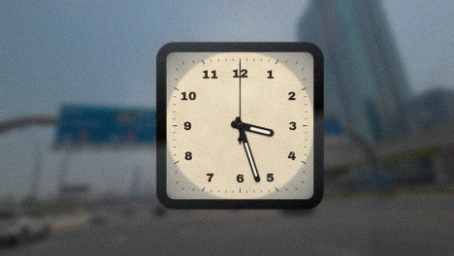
3:27:00
